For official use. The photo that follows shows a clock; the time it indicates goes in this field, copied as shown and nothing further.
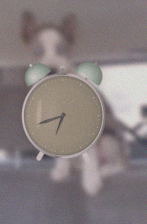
6:42
